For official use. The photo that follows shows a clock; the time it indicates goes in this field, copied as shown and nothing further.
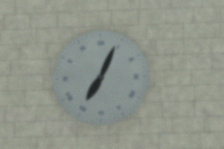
7:04
